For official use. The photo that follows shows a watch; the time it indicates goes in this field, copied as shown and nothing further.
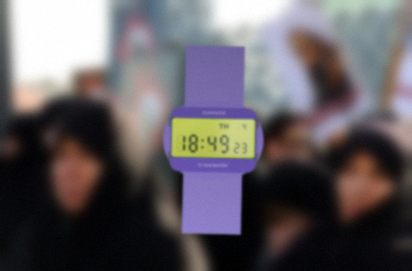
18:49:23
